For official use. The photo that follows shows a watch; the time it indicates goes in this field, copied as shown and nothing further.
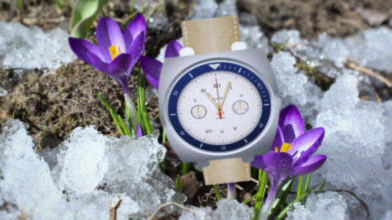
11:04
